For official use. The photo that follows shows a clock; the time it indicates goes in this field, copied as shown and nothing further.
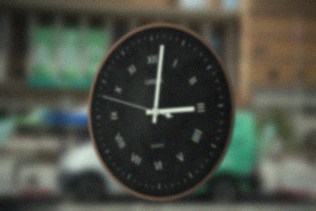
3:01:48
